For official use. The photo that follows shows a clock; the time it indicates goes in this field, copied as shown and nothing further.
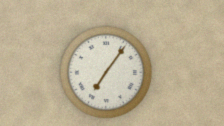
7:06
